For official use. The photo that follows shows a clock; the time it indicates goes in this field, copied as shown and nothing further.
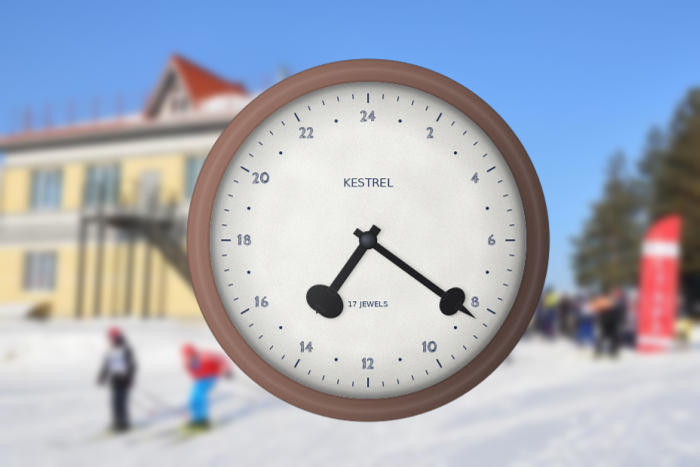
14:21
